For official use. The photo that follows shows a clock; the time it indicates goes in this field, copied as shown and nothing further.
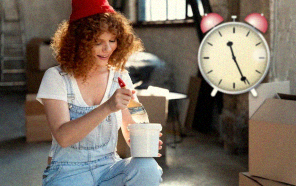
11:26
